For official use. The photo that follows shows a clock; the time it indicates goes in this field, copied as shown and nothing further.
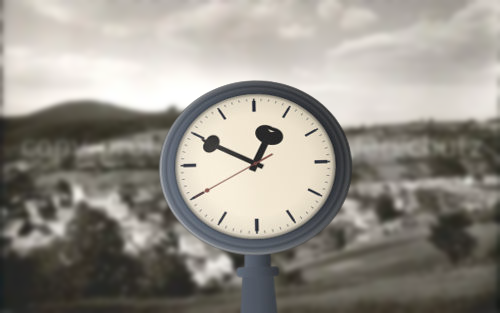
12:49:40
